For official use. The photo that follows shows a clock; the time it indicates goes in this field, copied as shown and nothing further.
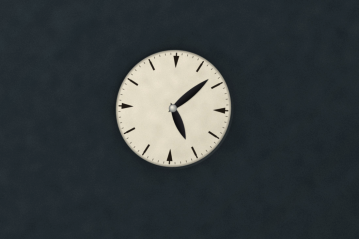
5:08
